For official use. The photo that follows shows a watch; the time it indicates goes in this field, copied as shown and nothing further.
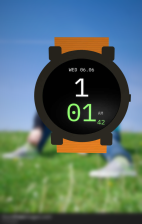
1:01
